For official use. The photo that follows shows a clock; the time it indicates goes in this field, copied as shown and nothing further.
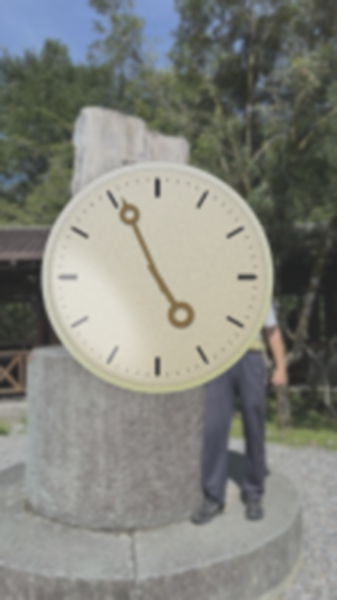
4:56
